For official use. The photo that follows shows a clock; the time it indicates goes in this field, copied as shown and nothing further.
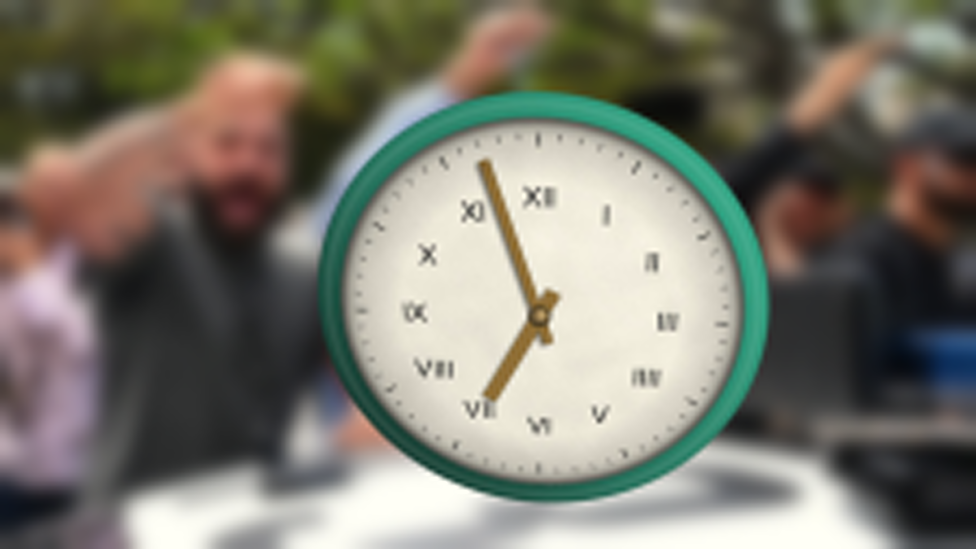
6:57
